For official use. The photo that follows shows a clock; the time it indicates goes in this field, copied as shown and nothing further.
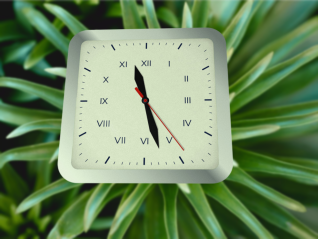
11:27:24
